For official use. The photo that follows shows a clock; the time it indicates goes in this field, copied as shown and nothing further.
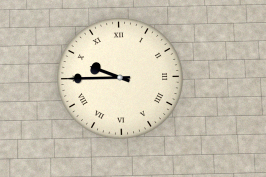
9:45
